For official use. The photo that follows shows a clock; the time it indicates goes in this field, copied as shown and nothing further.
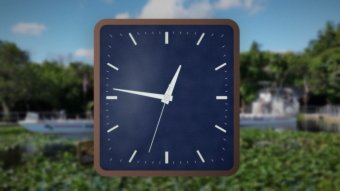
12:46:33
